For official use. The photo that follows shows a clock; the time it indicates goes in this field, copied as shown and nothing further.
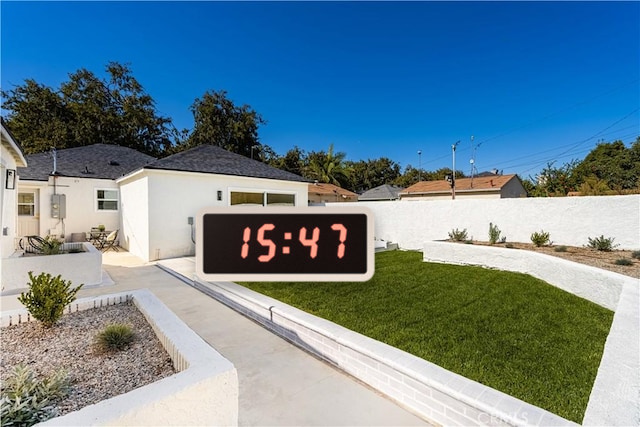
15:47
